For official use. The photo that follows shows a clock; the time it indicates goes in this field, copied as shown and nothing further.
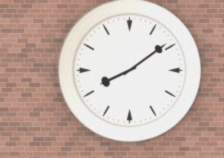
8:09
